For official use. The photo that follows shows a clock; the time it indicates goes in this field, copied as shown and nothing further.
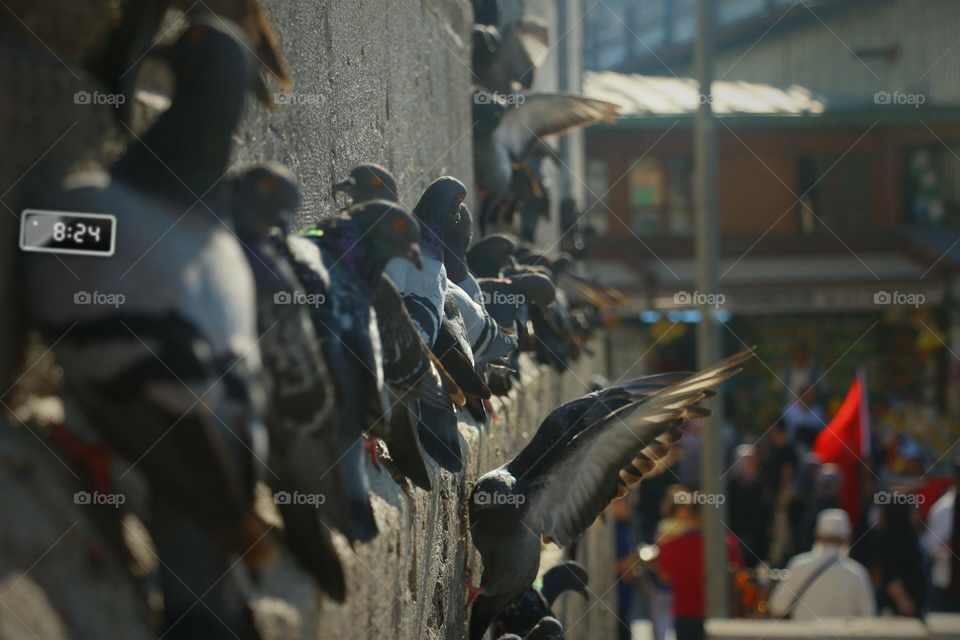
8:24
